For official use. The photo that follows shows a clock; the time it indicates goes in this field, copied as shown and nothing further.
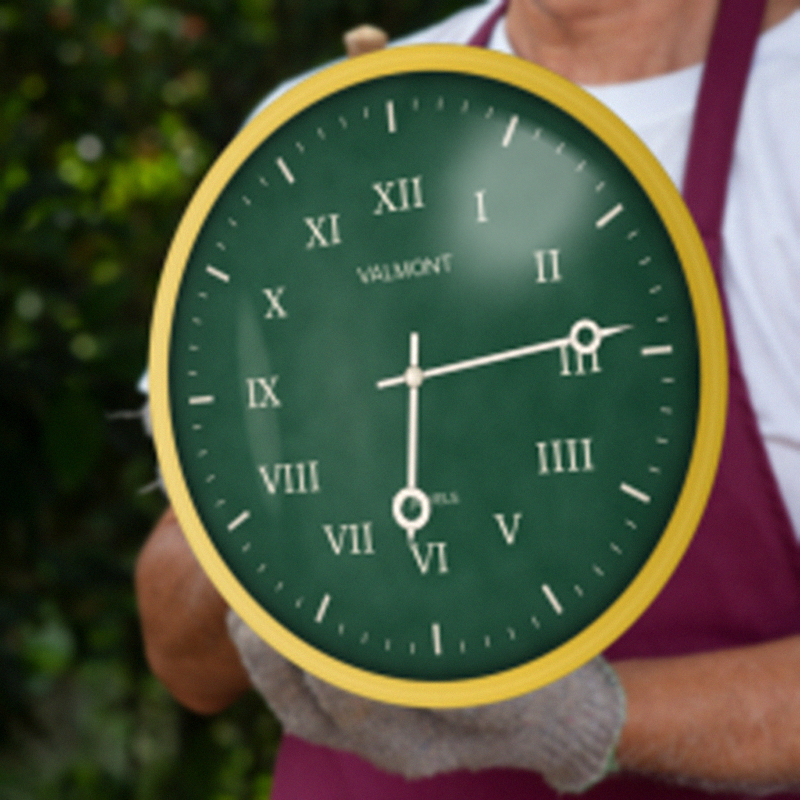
6:14
